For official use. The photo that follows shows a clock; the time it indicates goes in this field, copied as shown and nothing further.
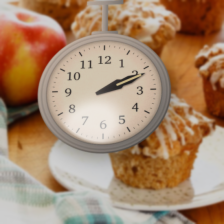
2:11
